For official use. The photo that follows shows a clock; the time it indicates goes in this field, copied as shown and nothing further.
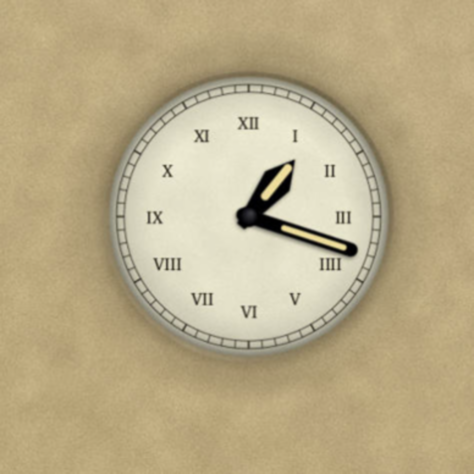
1:18
